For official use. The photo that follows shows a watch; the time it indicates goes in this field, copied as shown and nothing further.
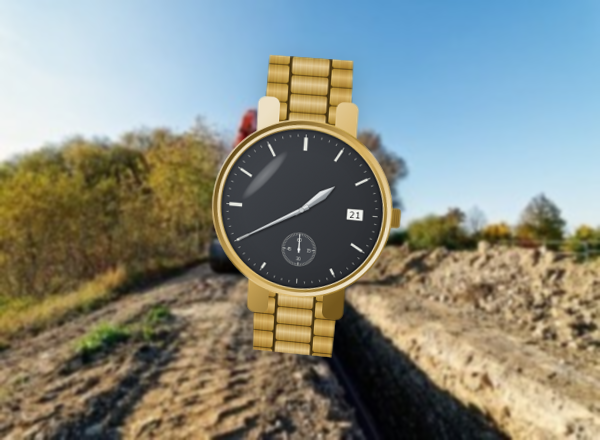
1:40
